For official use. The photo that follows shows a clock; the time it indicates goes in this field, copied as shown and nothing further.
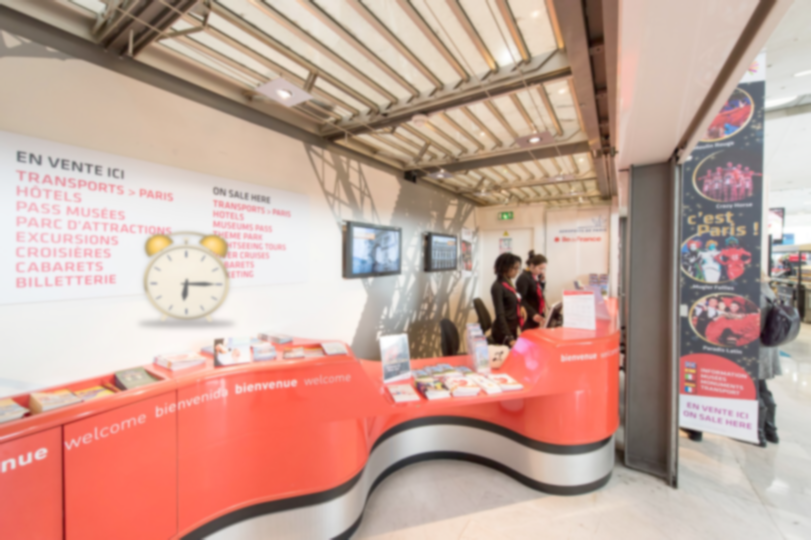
6:15
